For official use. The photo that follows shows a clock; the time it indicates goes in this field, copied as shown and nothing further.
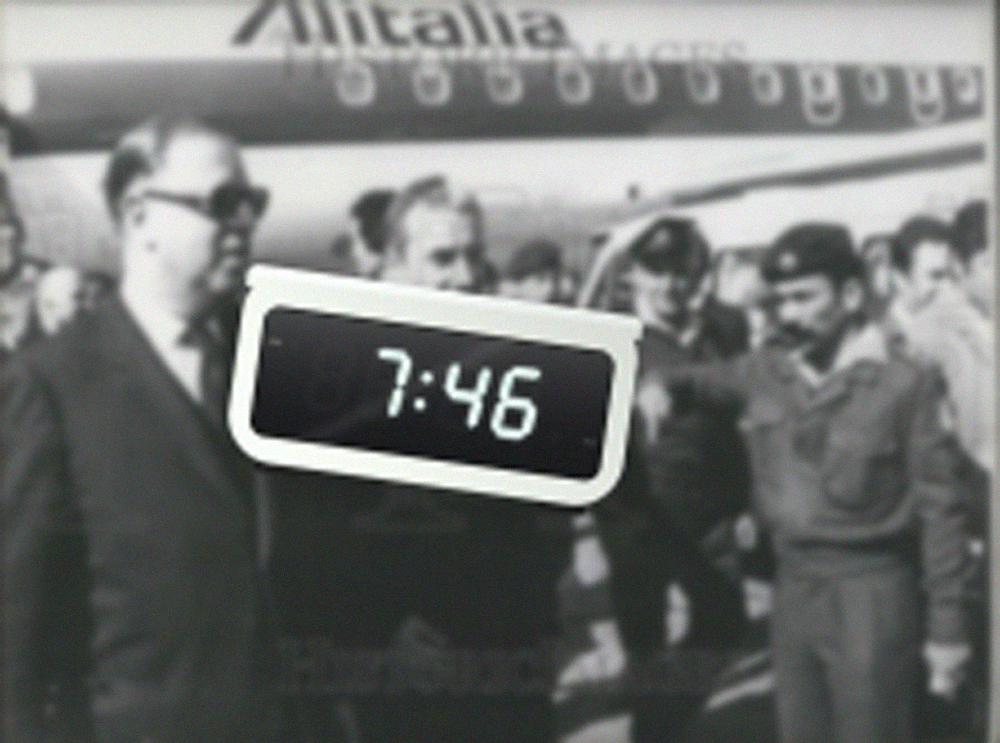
7:46
